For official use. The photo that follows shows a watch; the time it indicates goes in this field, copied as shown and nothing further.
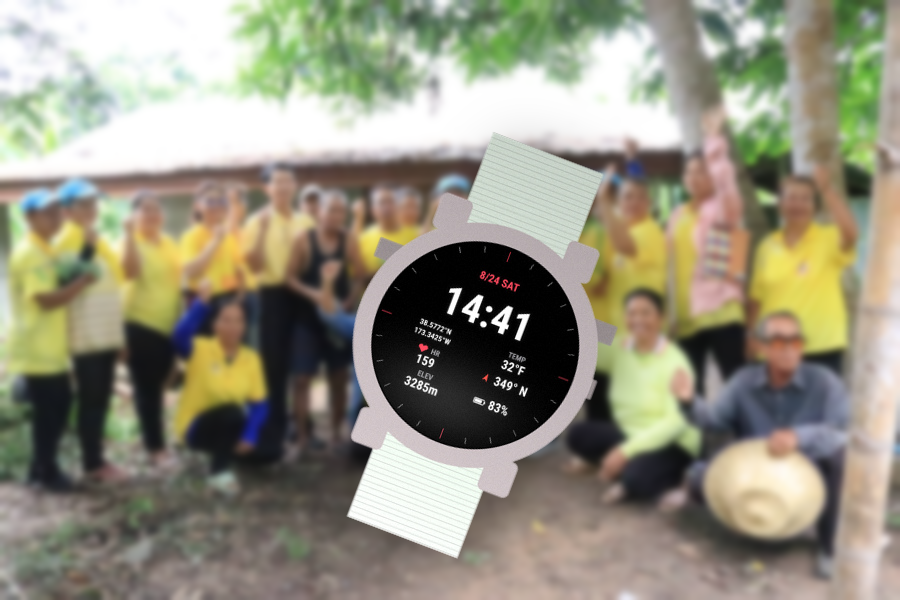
14:41
